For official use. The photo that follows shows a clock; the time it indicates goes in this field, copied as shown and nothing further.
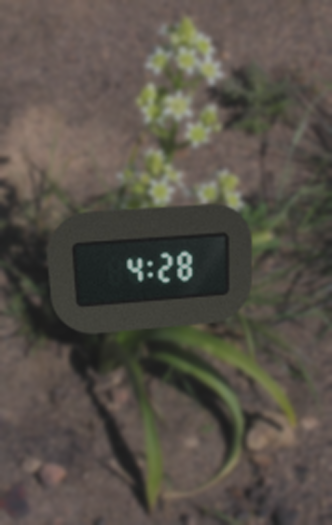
4:28
